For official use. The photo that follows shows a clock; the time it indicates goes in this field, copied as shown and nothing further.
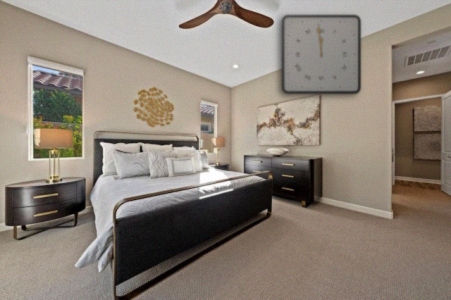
11:59
